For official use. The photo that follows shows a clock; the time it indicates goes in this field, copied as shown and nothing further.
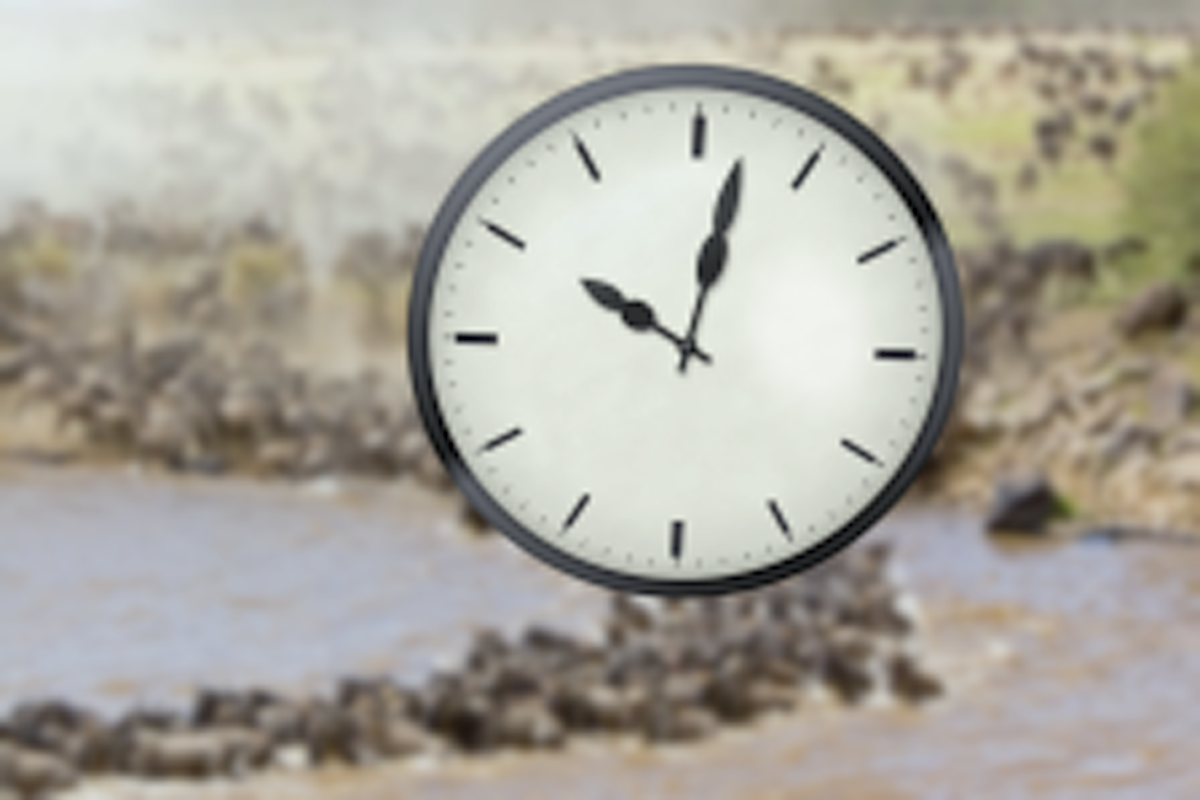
10:02
